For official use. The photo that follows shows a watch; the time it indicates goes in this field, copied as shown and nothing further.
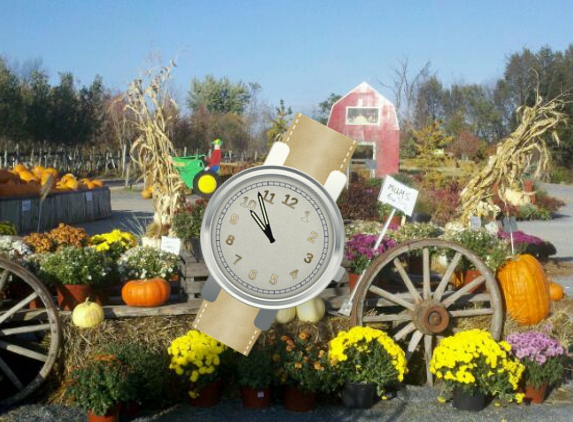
9:53
